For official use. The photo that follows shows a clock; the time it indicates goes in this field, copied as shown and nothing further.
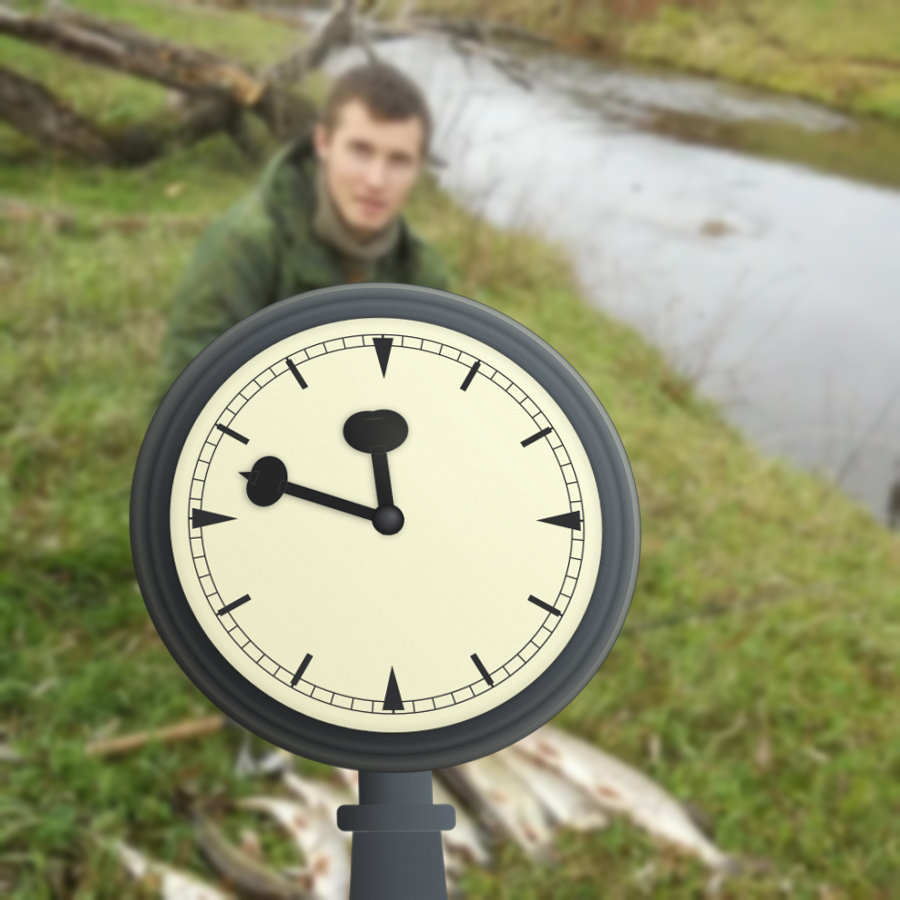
11:48
